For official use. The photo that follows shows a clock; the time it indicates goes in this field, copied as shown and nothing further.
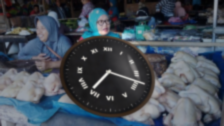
7:18
